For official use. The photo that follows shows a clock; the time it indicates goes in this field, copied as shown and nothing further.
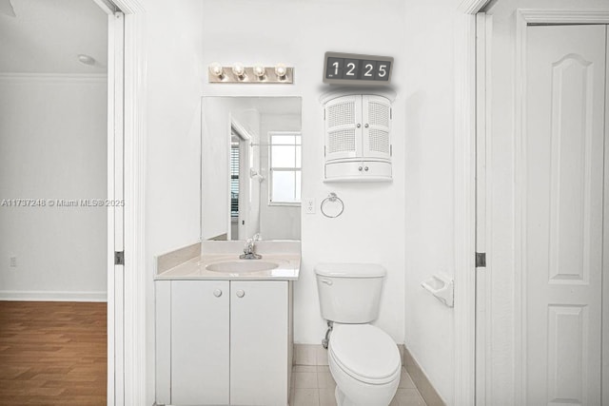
12:25
